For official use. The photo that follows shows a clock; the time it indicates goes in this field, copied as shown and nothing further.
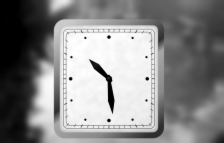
10:29
